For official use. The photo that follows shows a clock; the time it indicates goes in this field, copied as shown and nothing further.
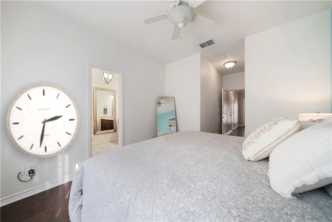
2:32
